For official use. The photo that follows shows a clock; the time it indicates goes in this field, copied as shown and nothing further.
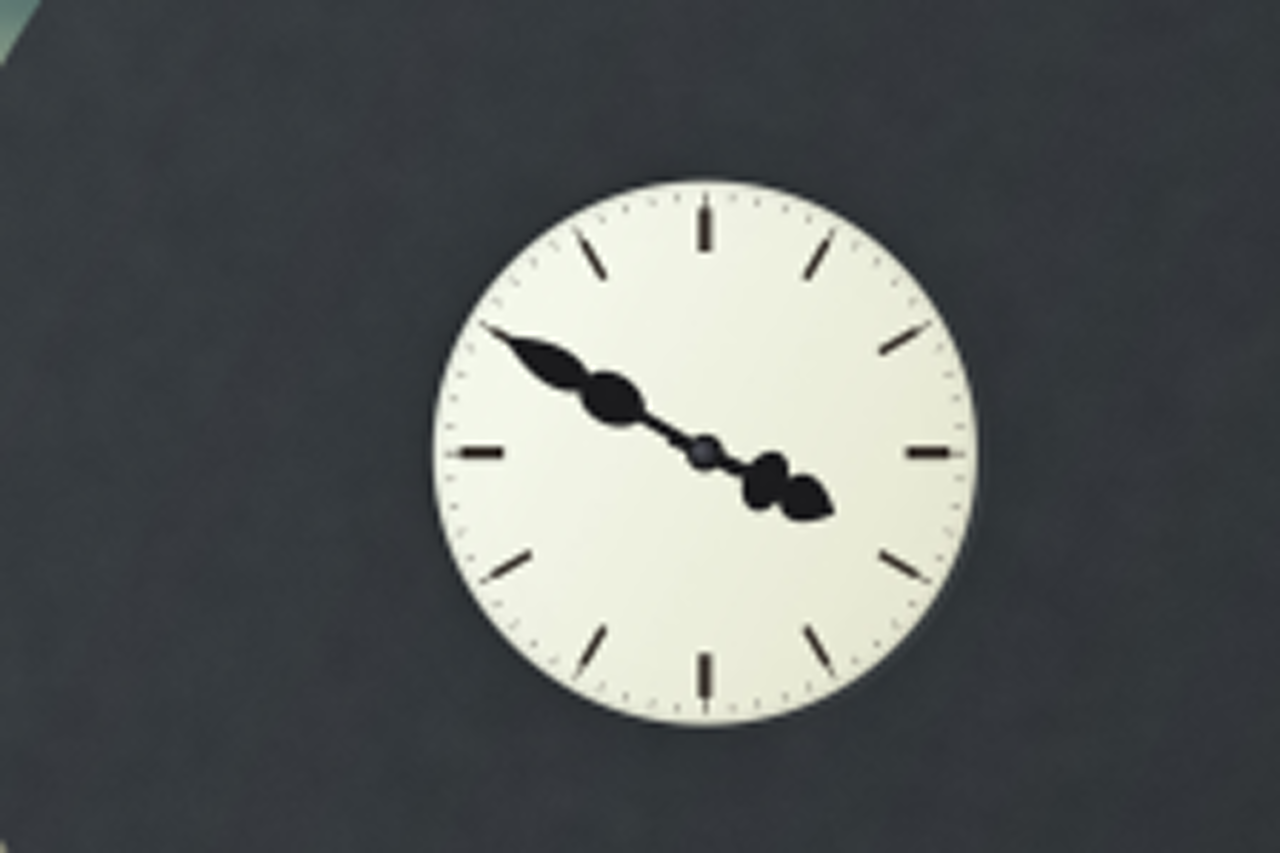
3:50
